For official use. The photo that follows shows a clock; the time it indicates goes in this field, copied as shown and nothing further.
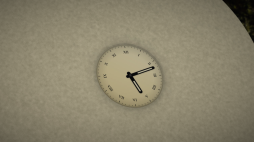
5:12
